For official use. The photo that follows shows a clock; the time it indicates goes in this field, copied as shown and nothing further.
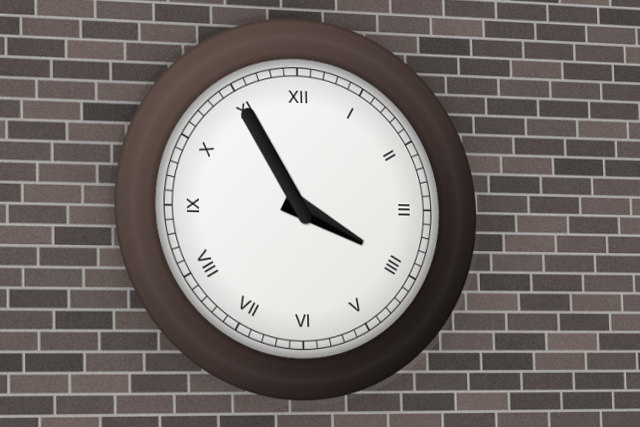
3:55
